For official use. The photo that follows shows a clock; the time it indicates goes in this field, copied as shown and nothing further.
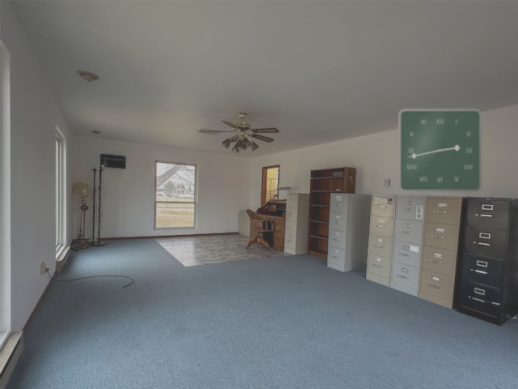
2:43
